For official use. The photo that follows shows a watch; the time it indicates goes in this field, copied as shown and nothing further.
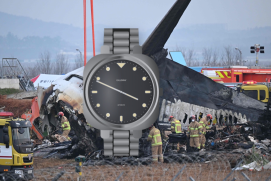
3:49
